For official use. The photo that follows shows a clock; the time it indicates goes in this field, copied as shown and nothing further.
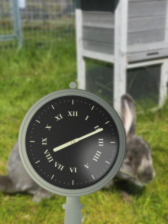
8:11
